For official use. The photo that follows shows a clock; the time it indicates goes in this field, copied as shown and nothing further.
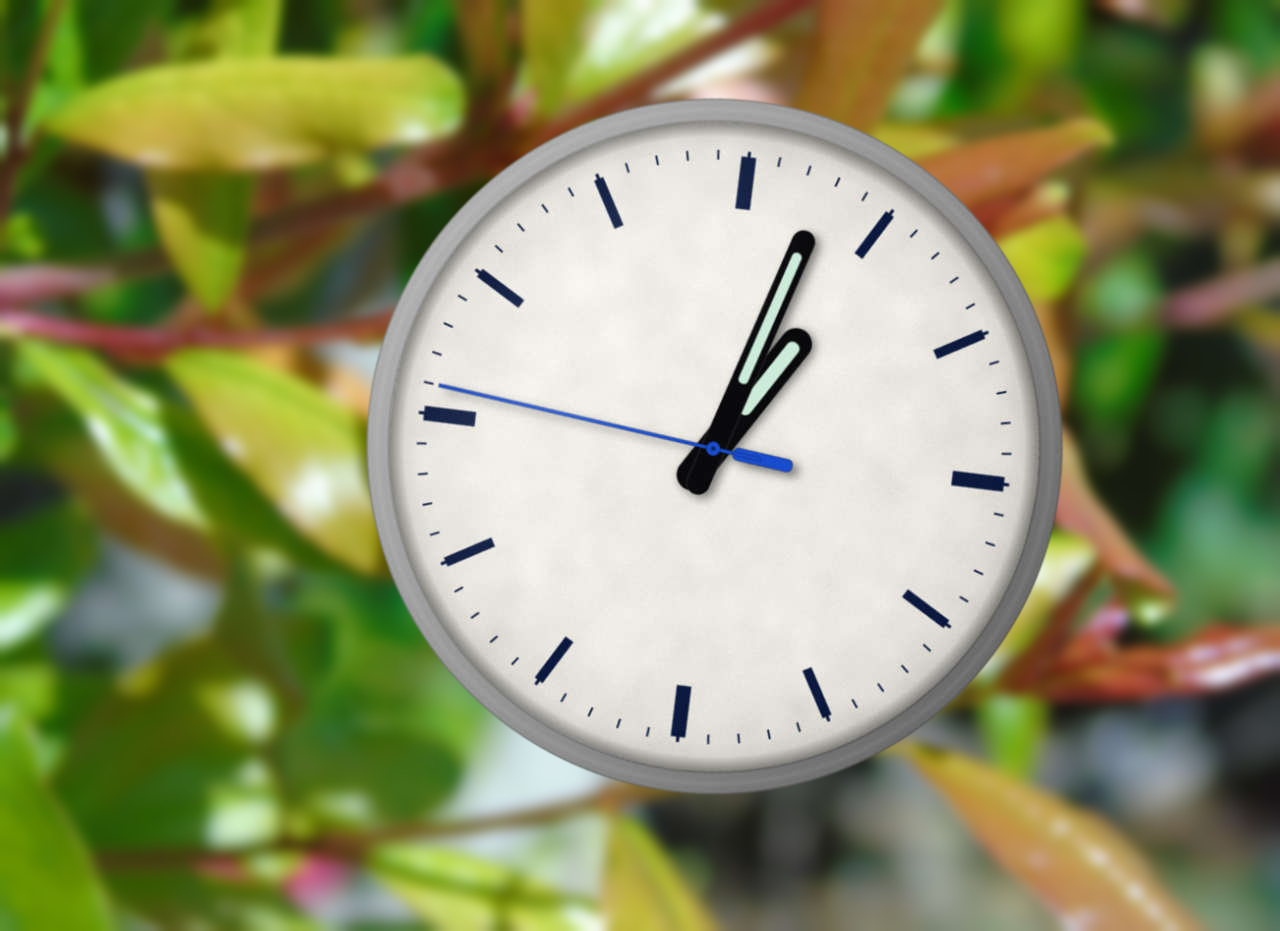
1:02:46
